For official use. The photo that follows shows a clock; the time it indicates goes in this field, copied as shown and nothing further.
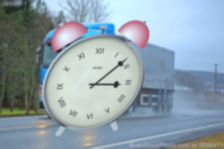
3:08
